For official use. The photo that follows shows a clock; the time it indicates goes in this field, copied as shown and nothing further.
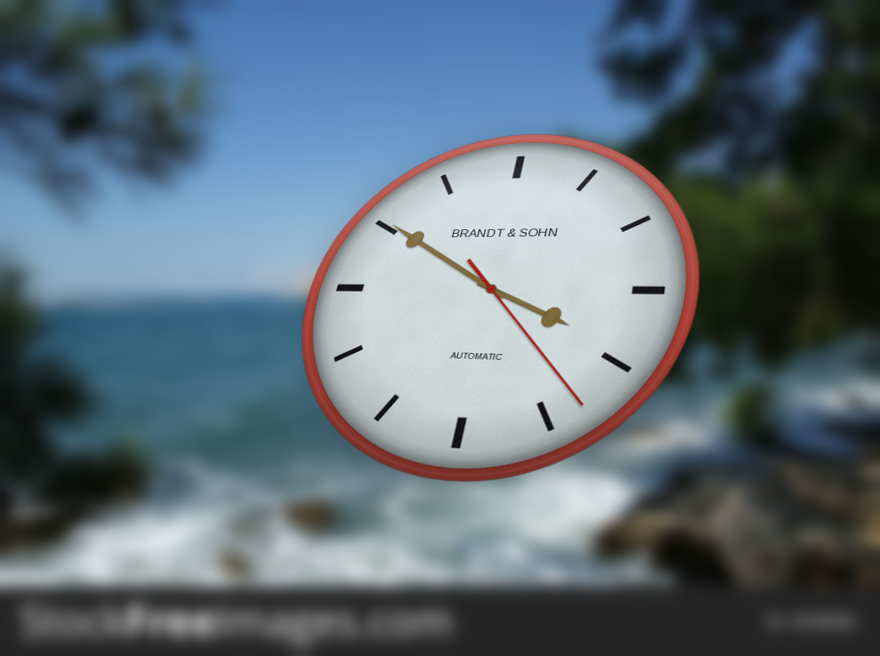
3:50:23
